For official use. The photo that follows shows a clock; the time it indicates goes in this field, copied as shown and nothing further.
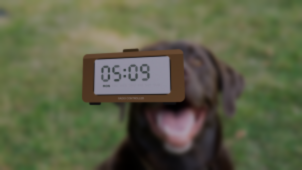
5:09
